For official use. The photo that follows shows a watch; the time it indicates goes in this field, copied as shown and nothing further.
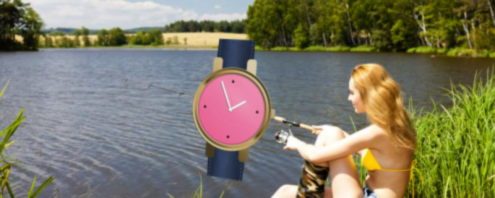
1:56
